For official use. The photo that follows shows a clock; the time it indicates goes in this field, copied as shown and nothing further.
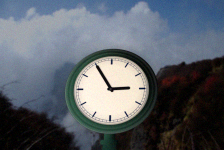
2:55
